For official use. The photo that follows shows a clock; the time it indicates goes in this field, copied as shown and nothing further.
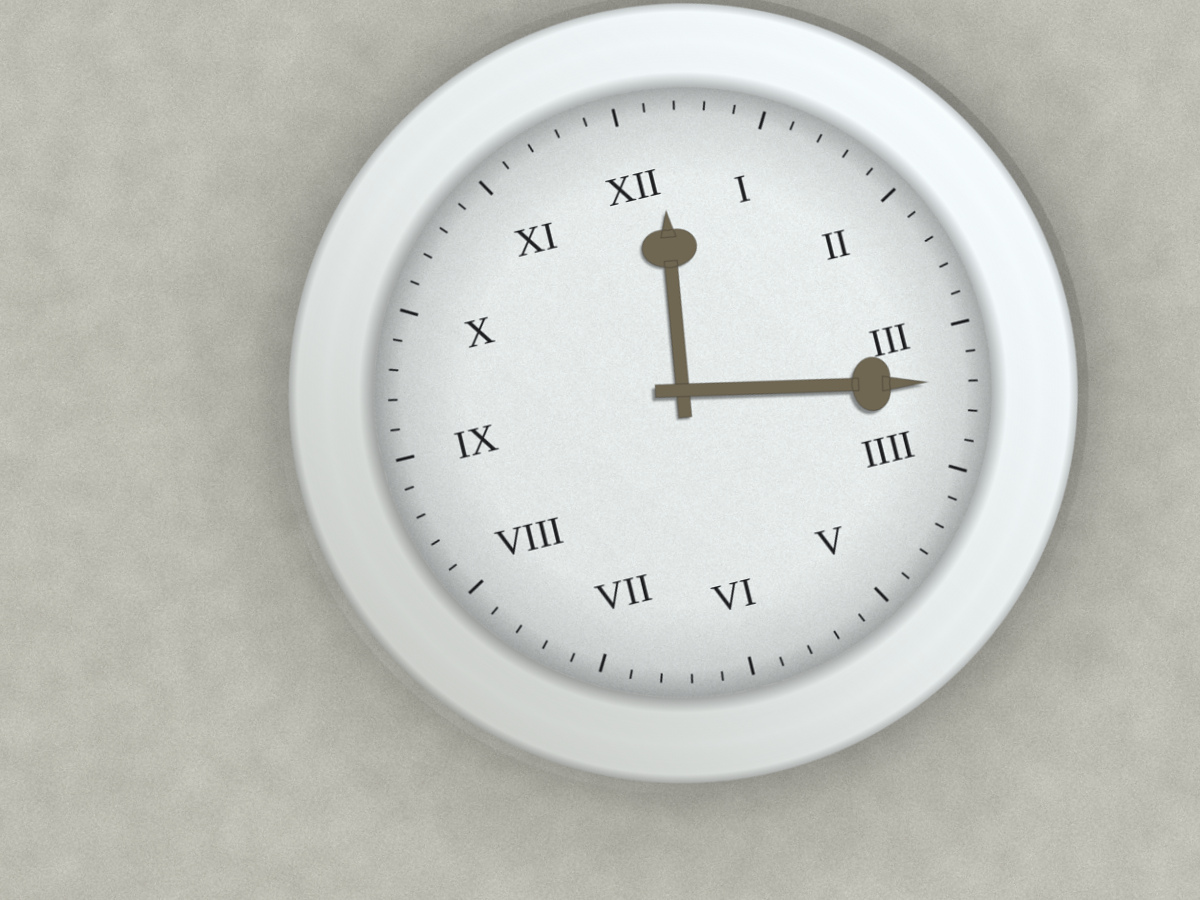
12:17
